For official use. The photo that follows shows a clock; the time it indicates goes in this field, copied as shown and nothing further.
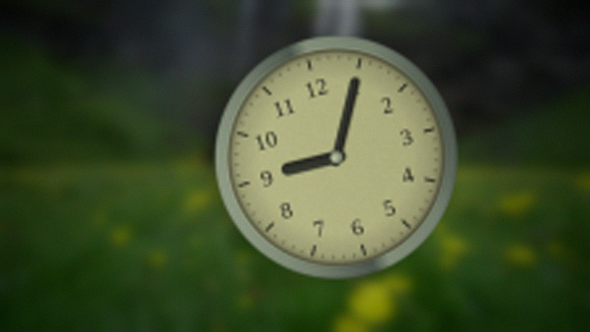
9:05
